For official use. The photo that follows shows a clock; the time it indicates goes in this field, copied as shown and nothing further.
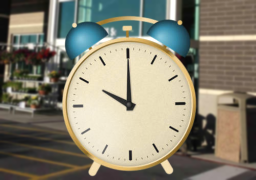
10:00
